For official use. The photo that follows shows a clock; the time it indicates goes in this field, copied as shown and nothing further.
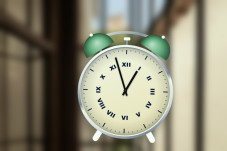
12:57
